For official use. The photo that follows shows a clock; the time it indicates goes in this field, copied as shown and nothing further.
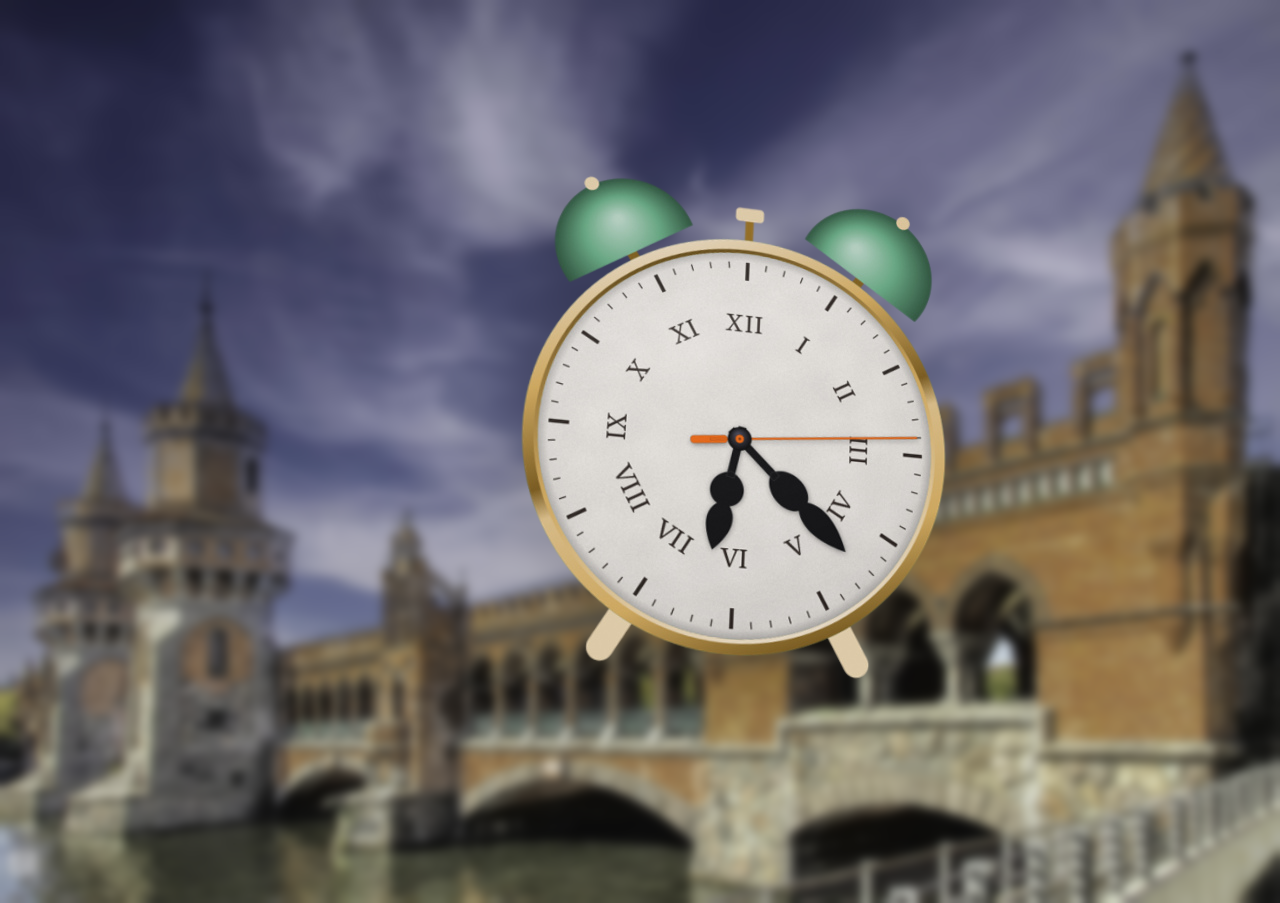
6:22:14
